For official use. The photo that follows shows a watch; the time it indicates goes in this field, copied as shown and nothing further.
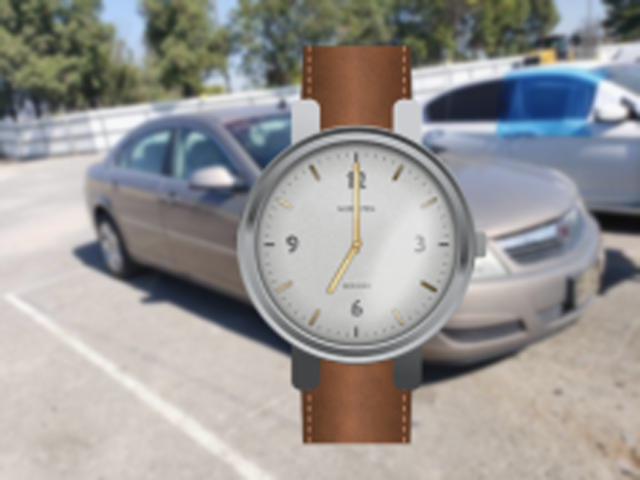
7:00
